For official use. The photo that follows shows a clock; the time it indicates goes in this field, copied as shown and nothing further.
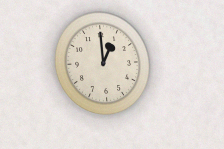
1:00
